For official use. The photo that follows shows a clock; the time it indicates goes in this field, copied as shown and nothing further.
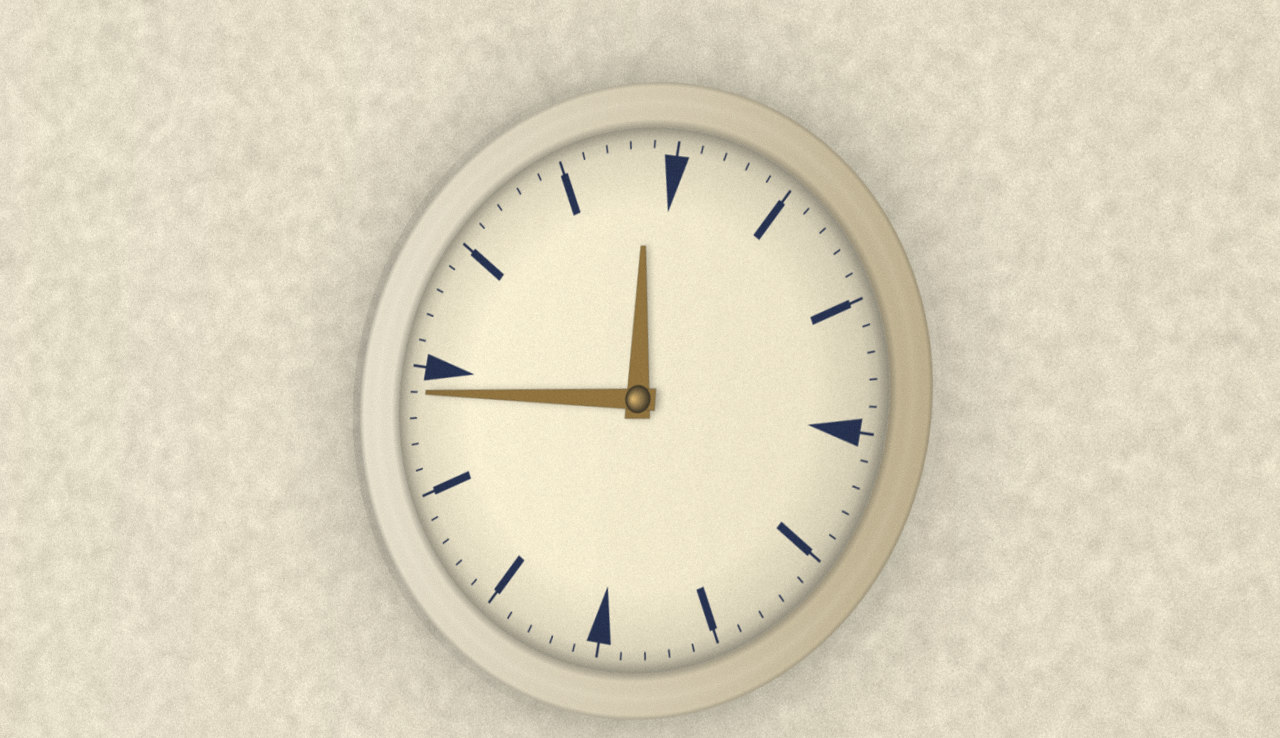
11:44
